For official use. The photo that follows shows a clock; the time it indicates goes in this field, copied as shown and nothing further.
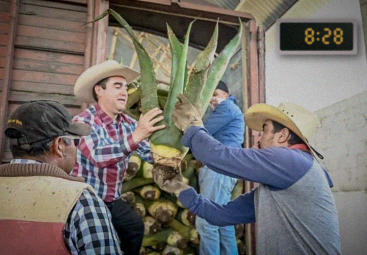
8:28
